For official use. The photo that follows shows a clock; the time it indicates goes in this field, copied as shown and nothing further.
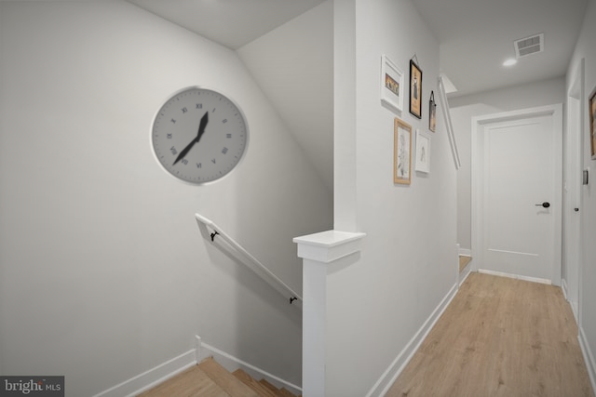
12:37
